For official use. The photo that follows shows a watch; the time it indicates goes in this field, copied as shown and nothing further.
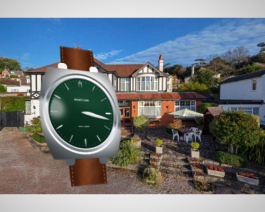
3:17
